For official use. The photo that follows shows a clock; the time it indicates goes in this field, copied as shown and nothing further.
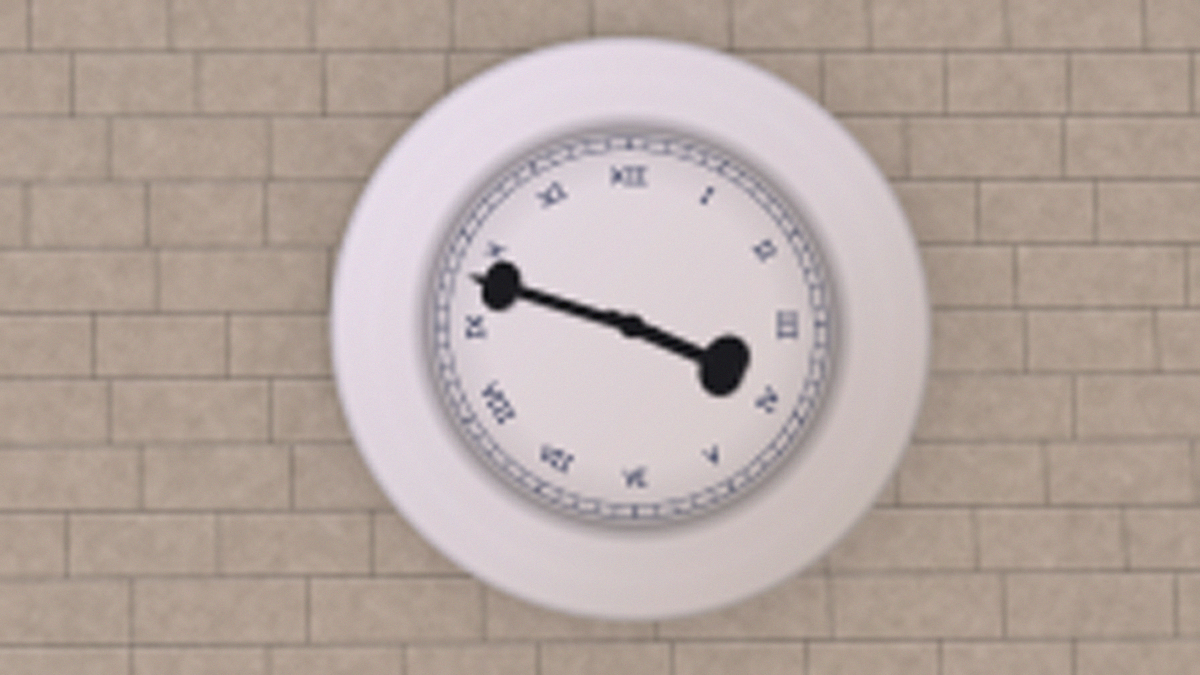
3:48
